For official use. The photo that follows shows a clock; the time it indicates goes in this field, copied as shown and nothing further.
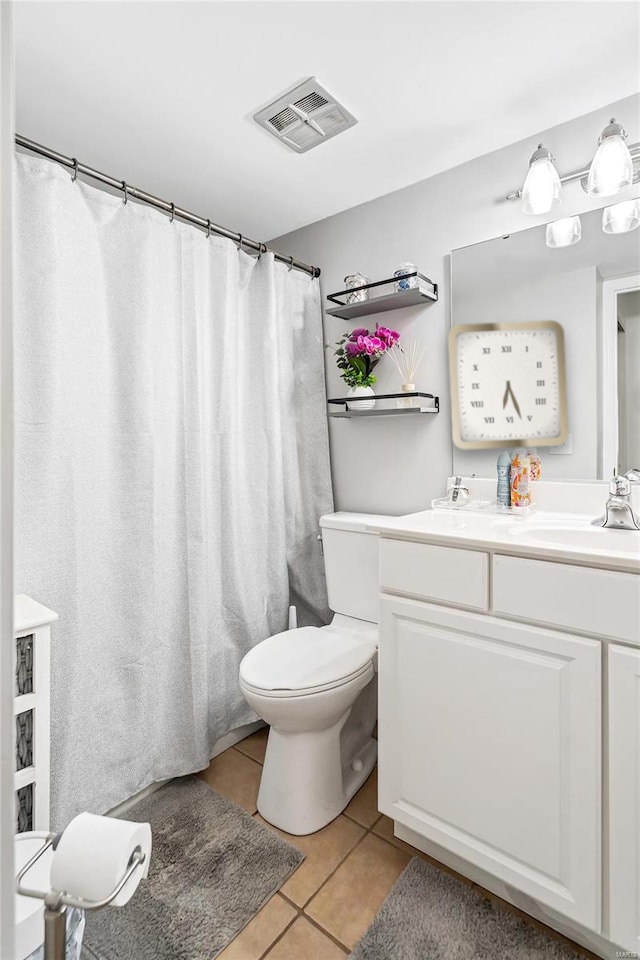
6:27
